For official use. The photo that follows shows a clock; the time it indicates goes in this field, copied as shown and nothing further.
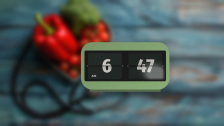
6:47
